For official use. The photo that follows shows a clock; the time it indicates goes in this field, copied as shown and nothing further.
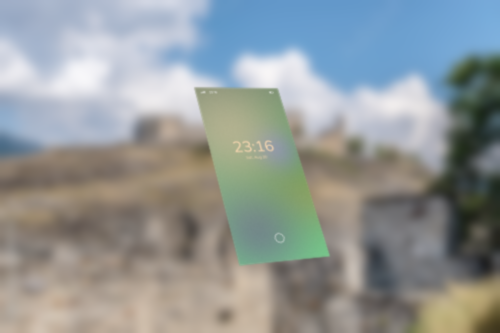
23:16
